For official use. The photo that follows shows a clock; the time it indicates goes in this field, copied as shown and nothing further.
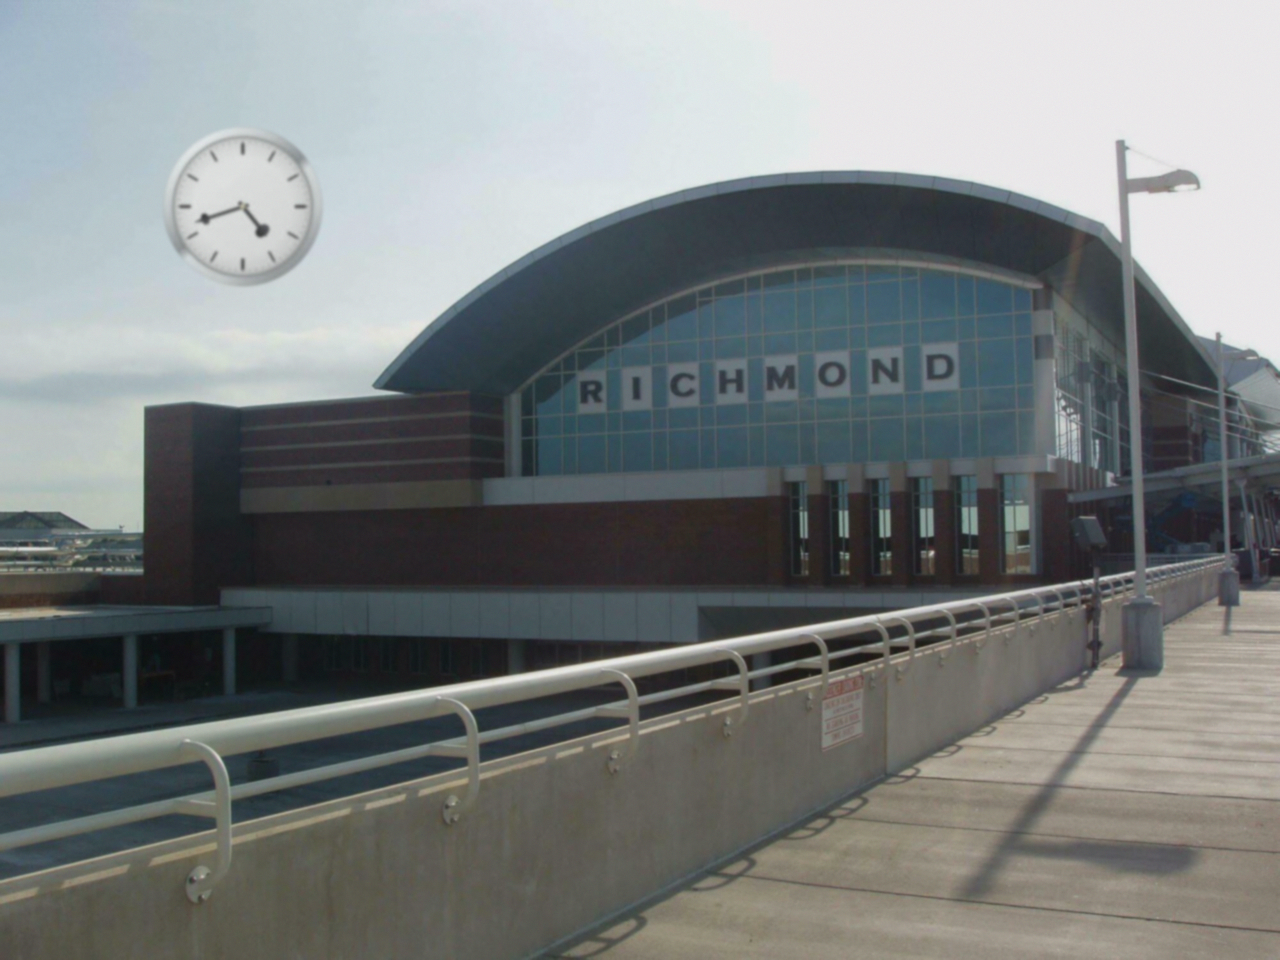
4:42
